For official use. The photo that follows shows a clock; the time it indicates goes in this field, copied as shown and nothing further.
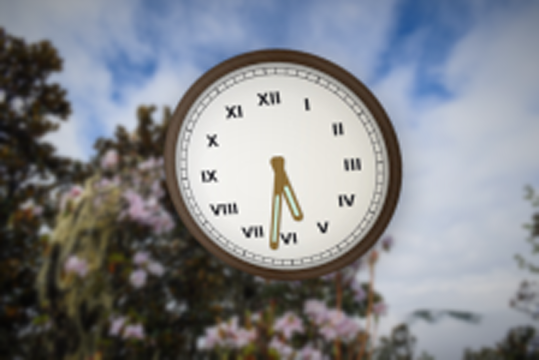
5:32
